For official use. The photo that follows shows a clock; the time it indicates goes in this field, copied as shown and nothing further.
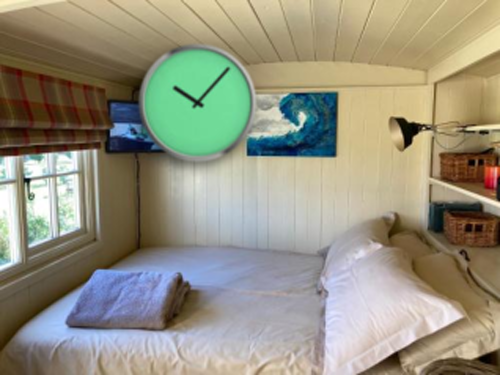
10:07
